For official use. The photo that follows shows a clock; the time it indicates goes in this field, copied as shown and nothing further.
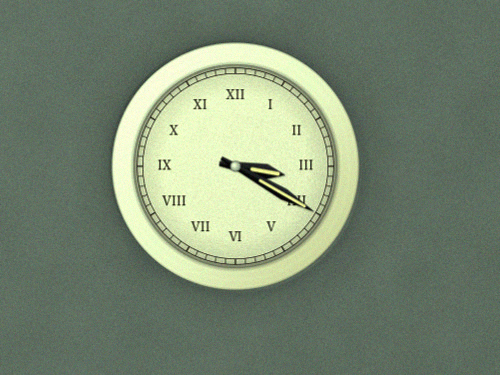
3:20
